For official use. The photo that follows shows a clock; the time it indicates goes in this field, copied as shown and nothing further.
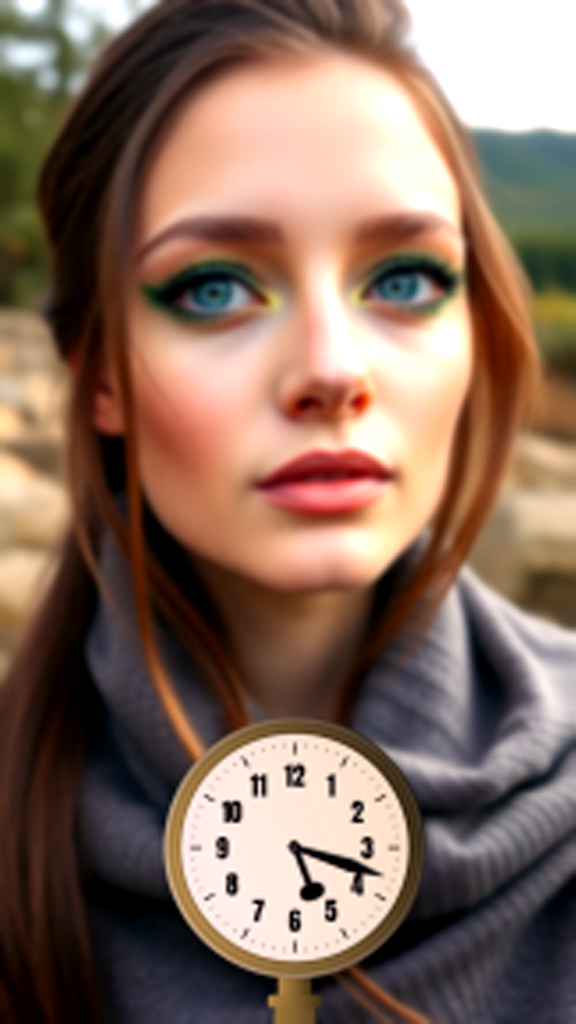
5:18
